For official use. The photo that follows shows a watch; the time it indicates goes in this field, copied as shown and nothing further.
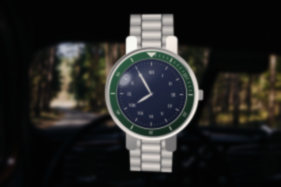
7:55
